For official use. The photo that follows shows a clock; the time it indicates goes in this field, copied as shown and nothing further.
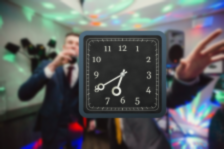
6:40
